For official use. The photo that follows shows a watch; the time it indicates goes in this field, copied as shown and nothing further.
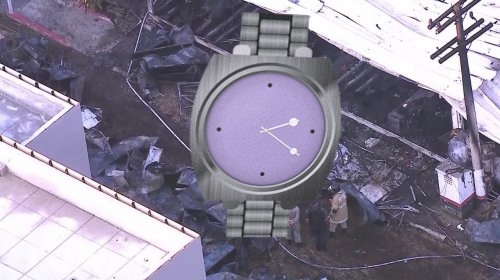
2:21
